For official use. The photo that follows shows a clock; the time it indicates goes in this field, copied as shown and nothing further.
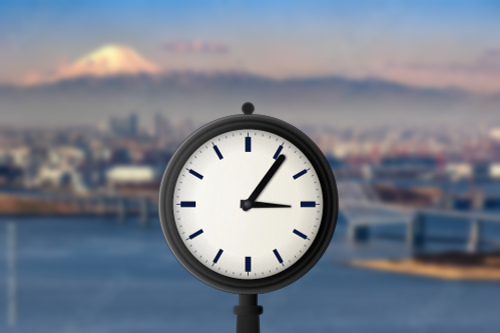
3:06
